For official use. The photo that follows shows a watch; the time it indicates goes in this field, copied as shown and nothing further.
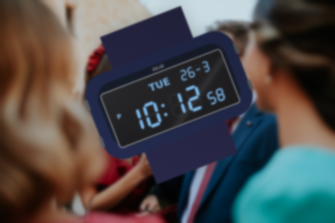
10:12:58
